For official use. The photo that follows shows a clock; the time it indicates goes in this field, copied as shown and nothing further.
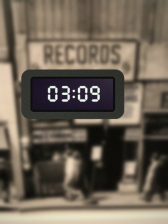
3:09
